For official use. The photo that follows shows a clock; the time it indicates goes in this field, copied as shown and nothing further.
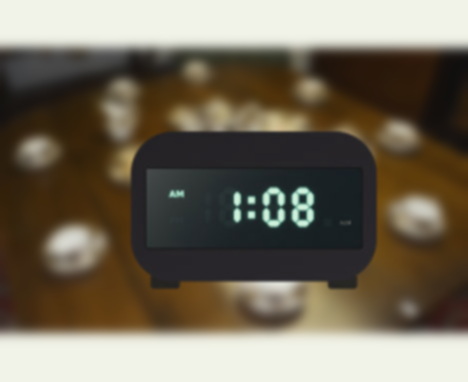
1:08
